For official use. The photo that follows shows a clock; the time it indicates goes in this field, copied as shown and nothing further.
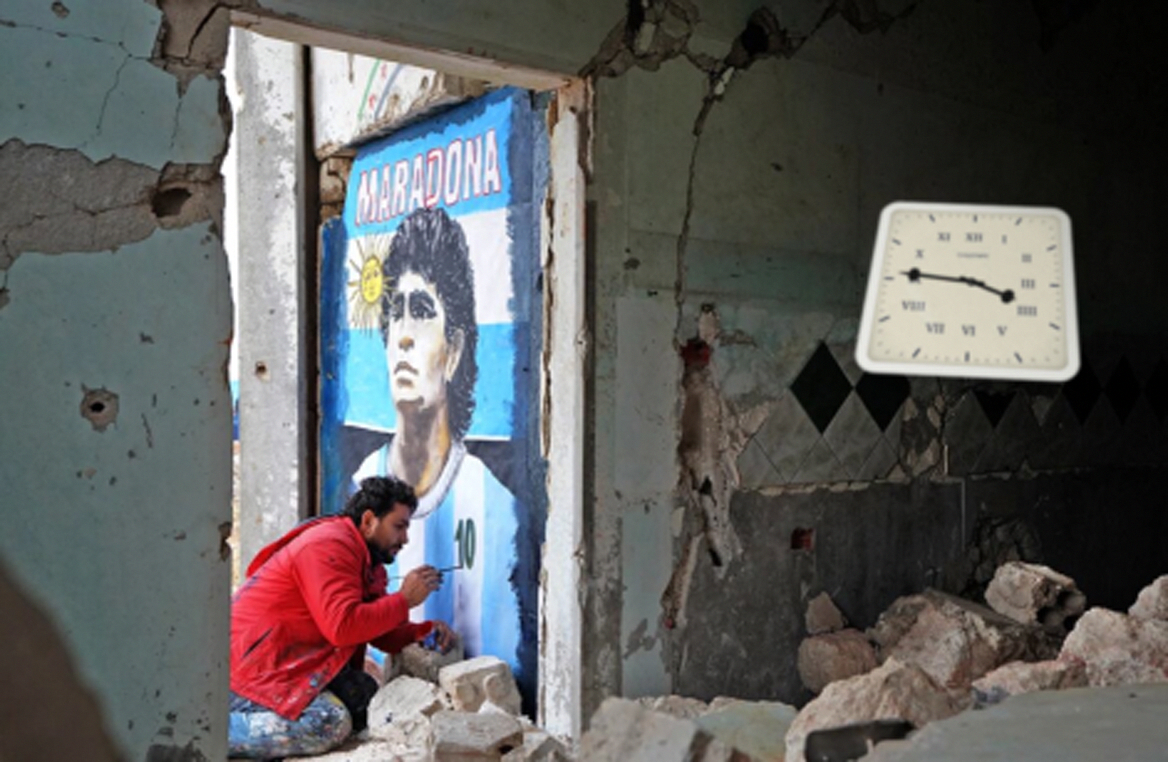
3:46
